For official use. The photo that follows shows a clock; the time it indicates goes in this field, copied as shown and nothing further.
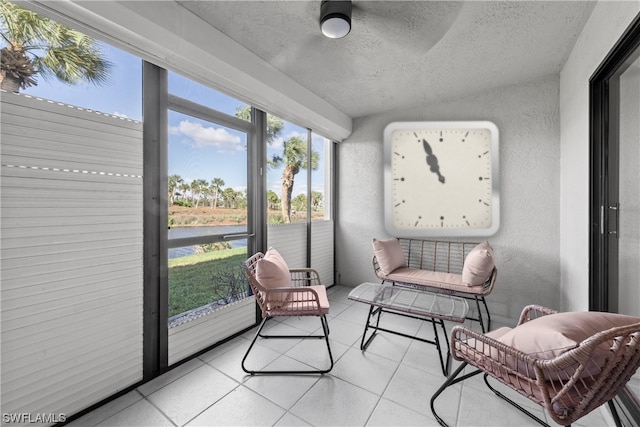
10:56
